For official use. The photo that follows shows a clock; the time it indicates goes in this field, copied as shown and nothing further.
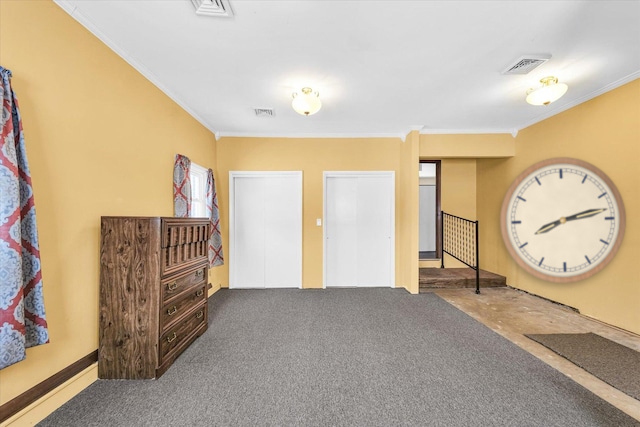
8:13
